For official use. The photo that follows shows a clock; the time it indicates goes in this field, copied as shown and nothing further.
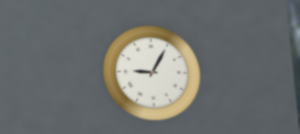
9:05
